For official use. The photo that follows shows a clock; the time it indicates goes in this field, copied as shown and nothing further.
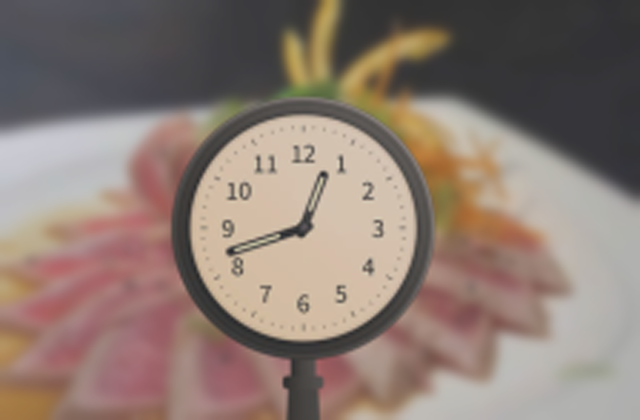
12:42
